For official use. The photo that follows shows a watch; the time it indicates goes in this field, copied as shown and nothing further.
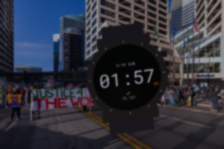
1:57
